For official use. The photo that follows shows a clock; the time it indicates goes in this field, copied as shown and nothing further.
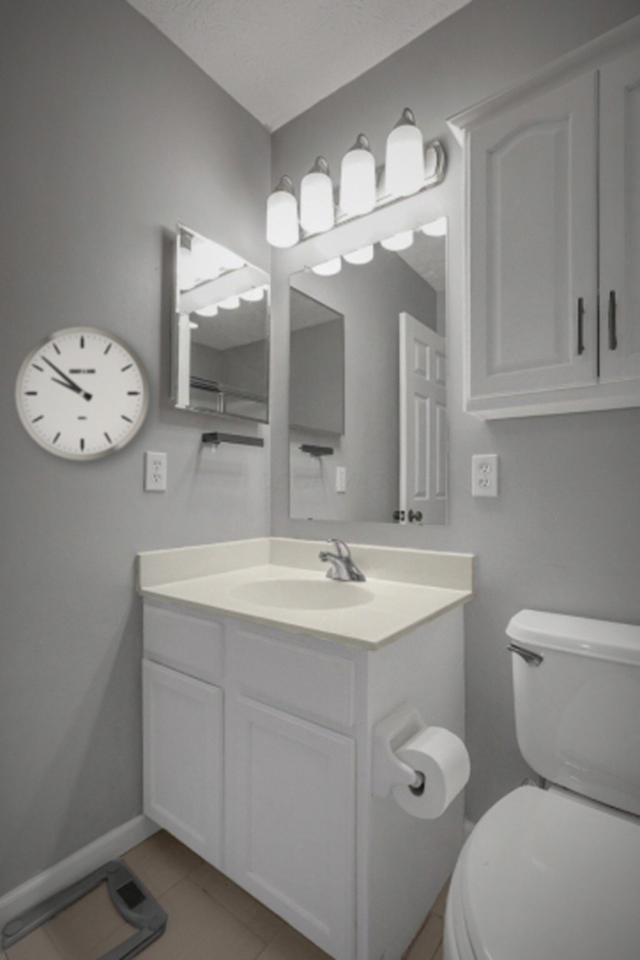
9:52
